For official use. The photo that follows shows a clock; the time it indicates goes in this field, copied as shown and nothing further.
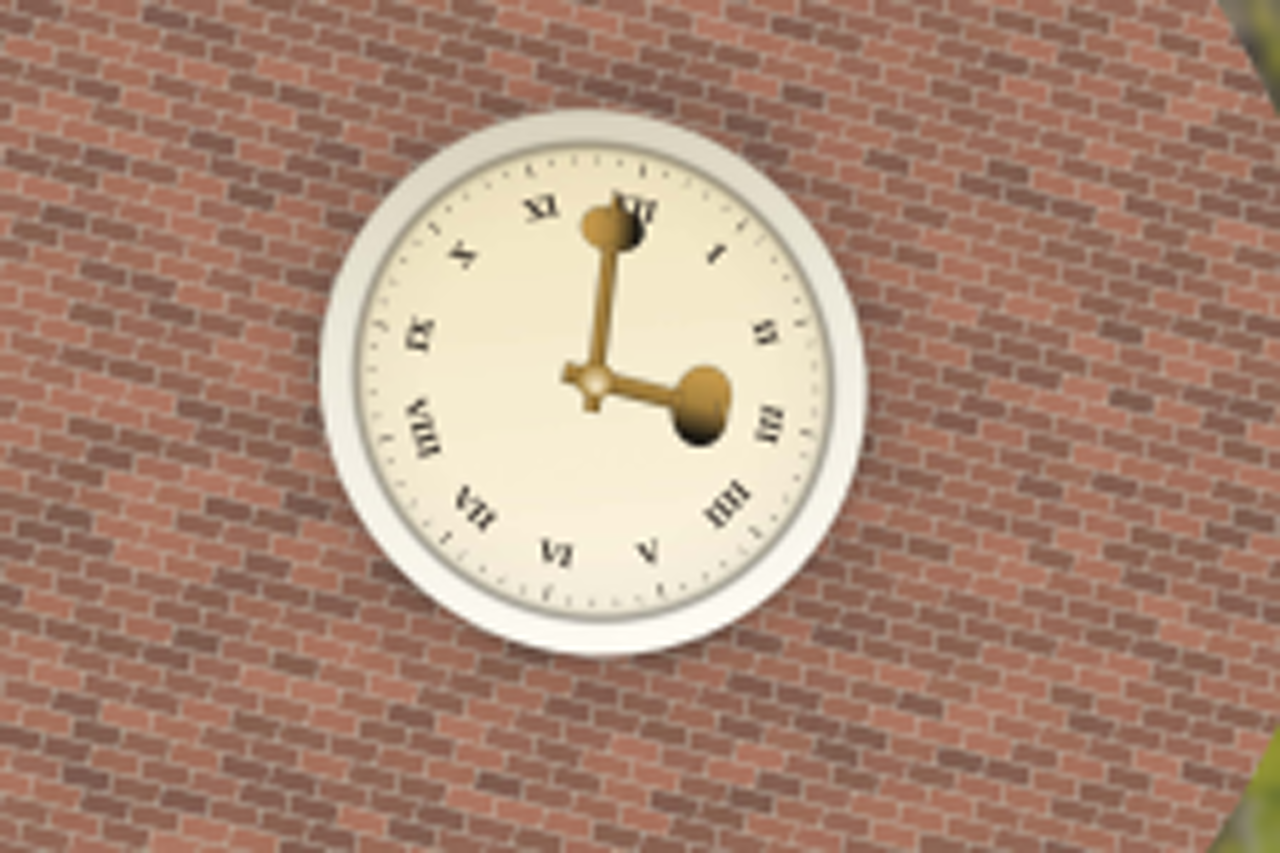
2:59
